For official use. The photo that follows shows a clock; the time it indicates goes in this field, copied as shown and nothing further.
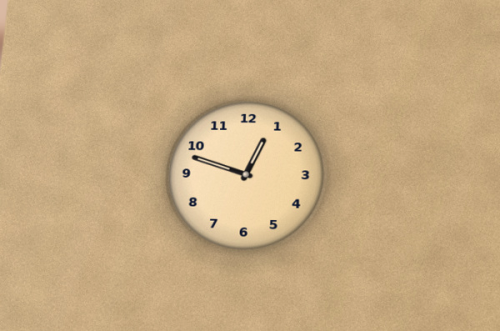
12:48
